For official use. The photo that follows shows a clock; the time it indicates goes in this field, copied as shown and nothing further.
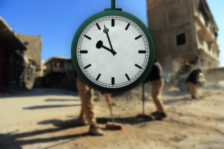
9:57
